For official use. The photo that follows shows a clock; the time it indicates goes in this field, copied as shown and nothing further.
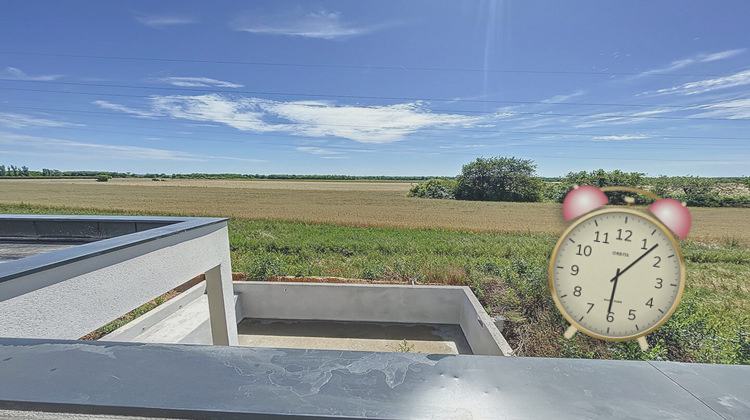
6:07
